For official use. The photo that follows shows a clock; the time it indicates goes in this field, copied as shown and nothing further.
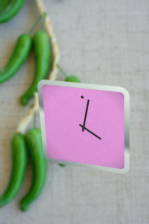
4:02
